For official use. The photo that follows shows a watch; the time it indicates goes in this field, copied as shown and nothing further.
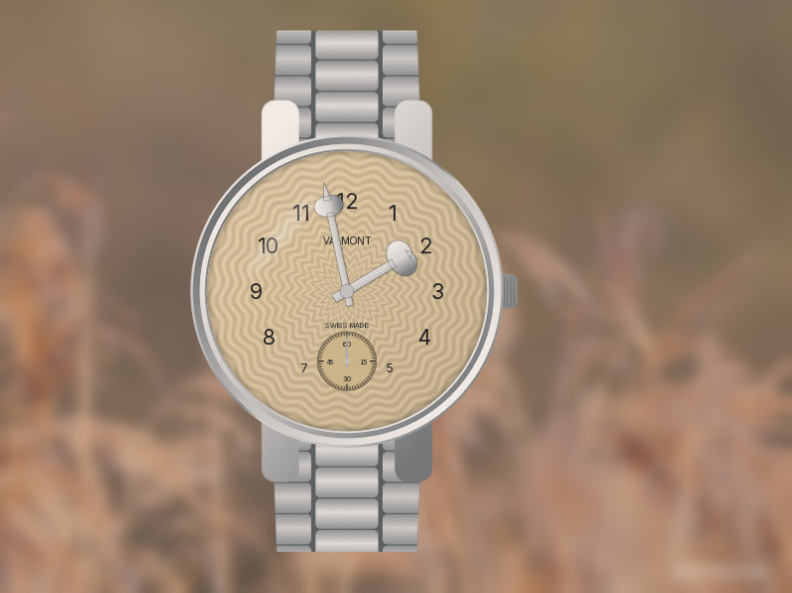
1:58
